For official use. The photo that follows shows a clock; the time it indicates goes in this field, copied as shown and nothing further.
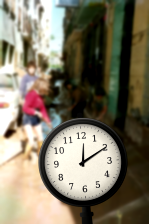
12:10
